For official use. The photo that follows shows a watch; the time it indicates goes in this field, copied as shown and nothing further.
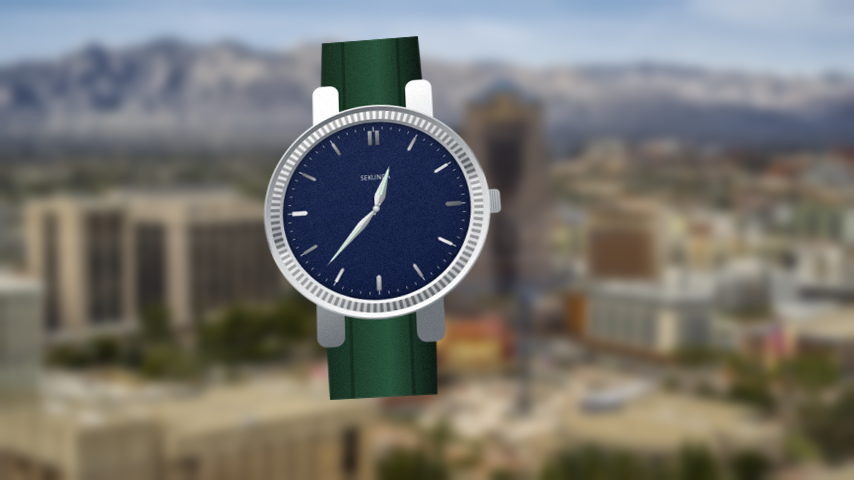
12:37
